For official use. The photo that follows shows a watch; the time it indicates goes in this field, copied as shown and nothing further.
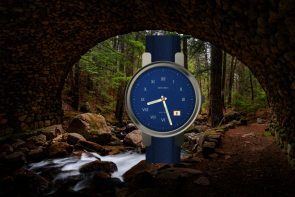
8:27
